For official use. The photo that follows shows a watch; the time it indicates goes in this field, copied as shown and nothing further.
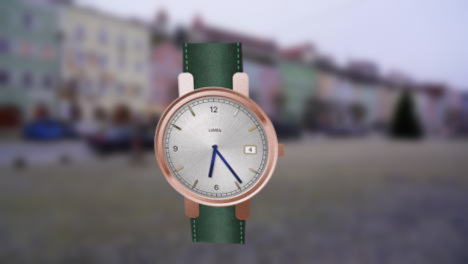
6:24
